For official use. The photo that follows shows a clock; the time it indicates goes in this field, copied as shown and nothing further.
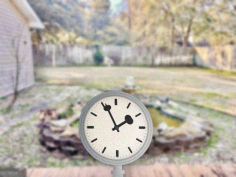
1:56
